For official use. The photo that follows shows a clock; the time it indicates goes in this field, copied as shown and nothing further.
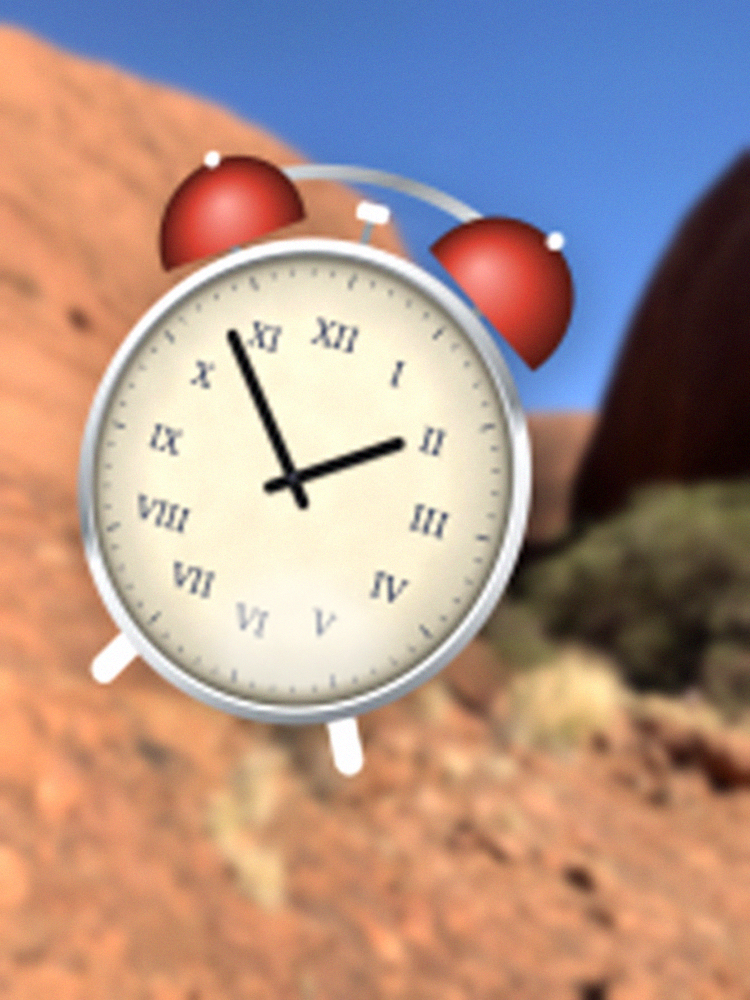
1:53
